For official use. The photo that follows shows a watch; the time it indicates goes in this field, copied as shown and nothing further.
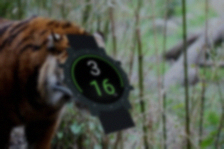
3:16
